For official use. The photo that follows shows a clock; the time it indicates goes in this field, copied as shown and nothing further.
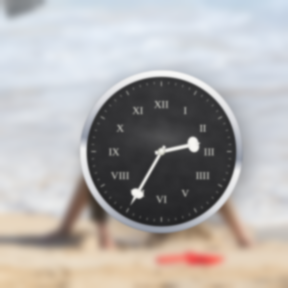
2:35
